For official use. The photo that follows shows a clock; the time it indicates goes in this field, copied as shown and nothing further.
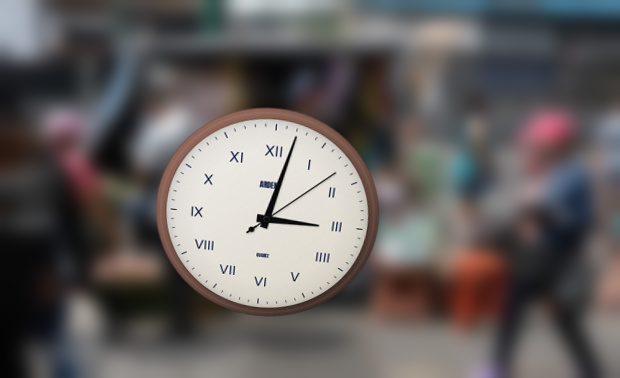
3:02:08
